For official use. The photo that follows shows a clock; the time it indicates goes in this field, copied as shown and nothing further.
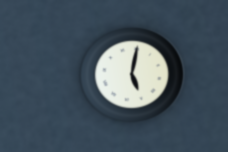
5:00
